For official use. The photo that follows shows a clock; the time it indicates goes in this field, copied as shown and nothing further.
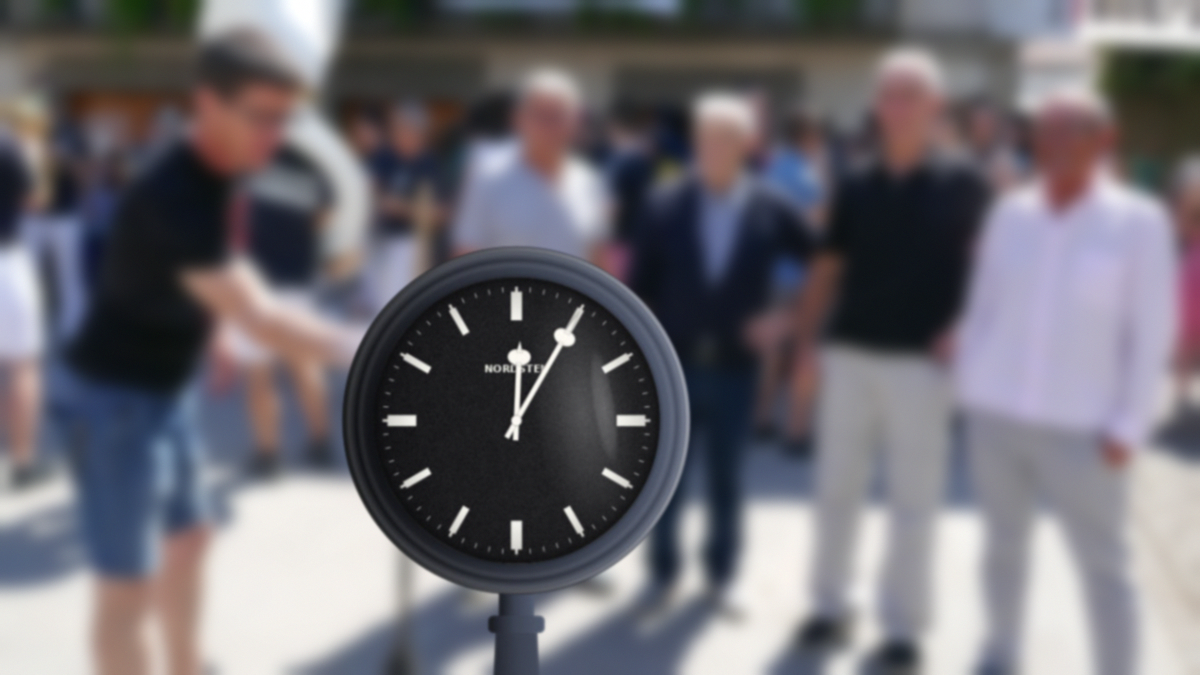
12:05
